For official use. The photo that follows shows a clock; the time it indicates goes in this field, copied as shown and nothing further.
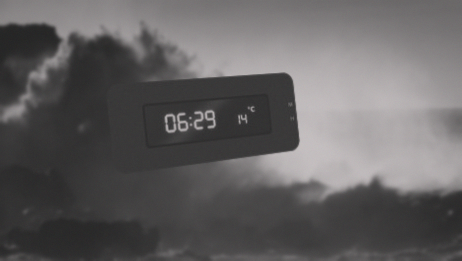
6:29
